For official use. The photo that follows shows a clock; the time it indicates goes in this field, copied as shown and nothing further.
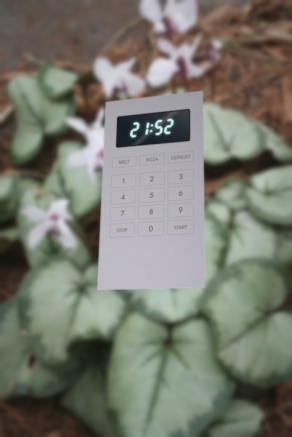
21:52
